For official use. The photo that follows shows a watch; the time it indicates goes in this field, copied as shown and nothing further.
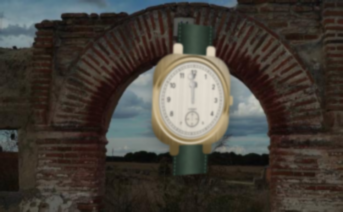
11:59
